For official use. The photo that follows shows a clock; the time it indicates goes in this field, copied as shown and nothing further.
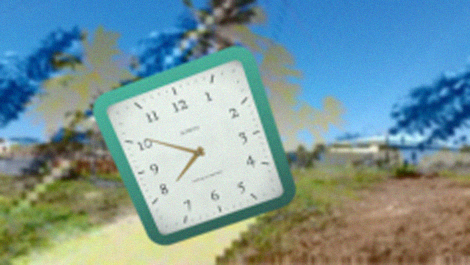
7:51
